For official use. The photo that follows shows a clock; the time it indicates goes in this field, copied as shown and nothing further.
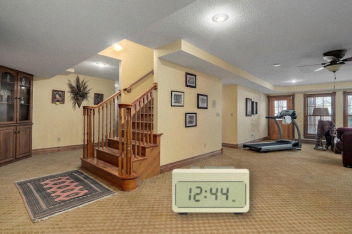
12:44
